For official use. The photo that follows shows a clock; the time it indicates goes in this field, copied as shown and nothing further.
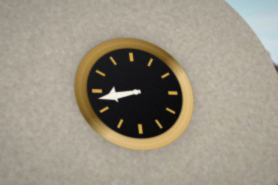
8:43
